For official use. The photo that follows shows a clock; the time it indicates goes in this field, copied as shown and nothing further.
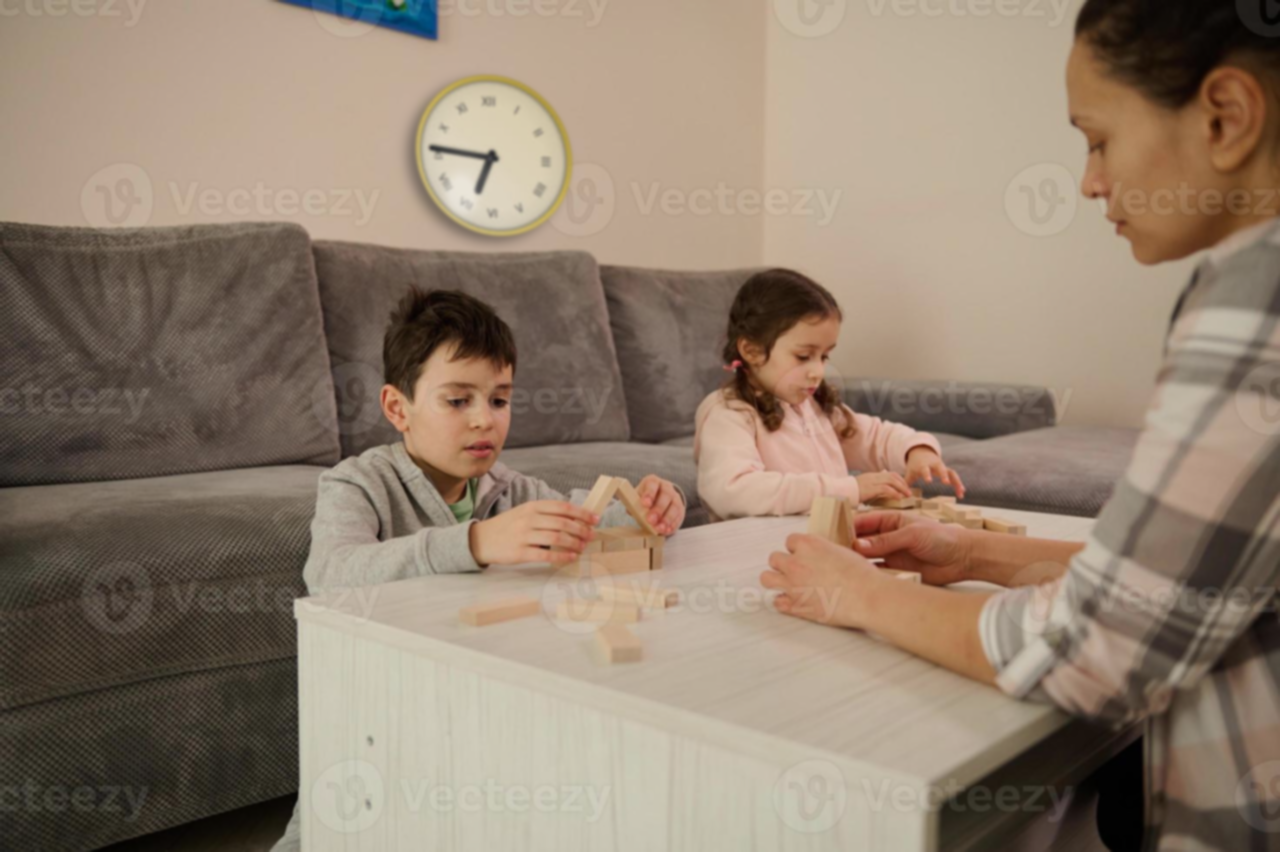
6:46
